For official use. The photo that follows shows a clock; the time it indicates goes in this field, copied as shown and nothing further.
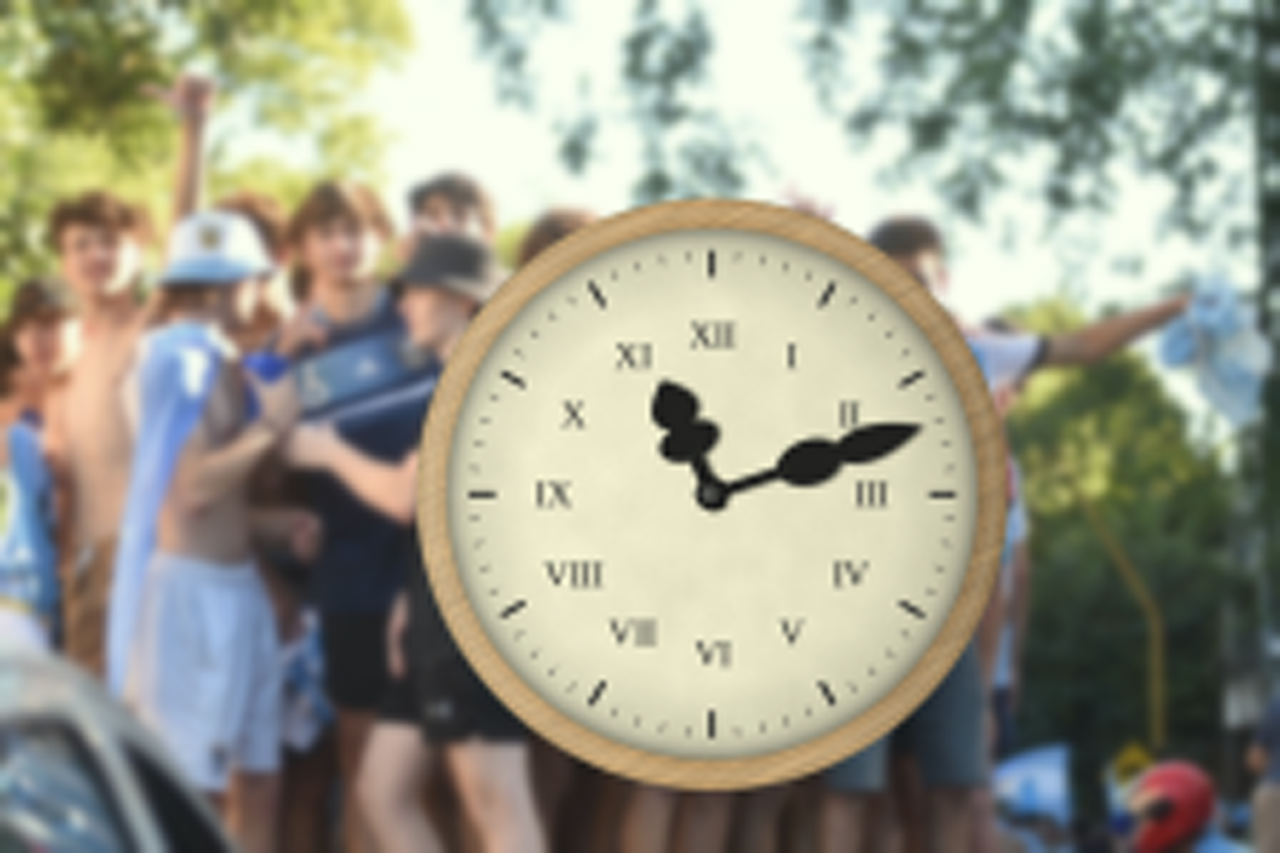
11:12
